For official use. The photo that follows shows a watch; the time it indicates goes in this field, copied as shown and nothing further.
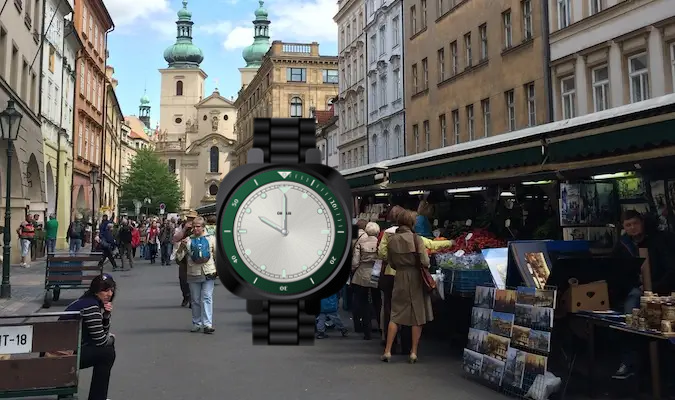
10:00
